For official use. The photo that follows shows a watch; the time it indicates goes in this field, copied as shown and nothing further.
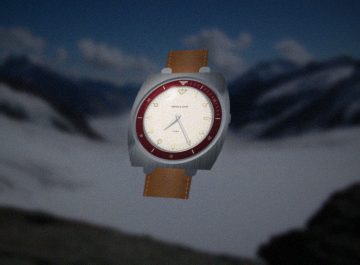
7:25
